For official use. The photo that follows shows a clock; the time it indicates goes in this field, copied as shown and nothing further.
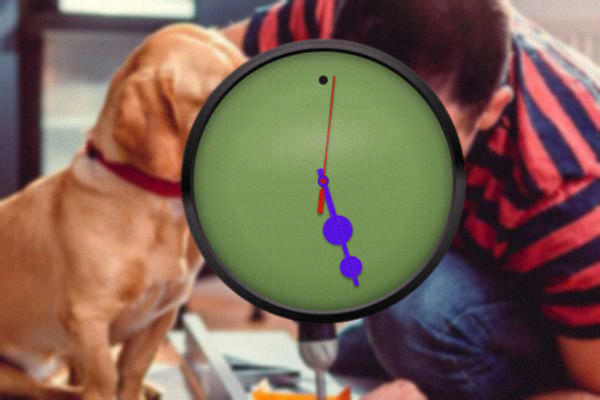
5:27:01
